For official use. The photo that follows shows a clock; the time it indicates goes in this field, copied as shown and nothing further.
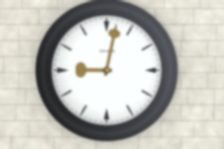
9:02
